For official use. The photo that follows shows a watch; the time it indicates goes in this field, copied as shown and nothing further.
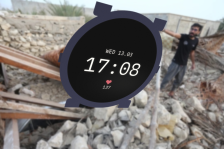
17:08
